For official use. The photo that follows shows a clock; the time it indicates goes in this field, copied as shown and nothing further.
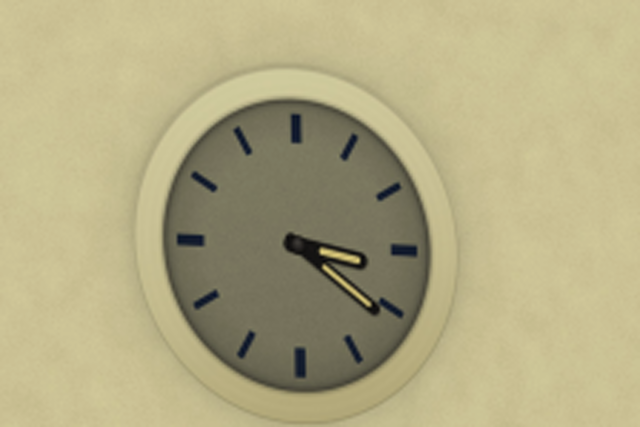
3:21
